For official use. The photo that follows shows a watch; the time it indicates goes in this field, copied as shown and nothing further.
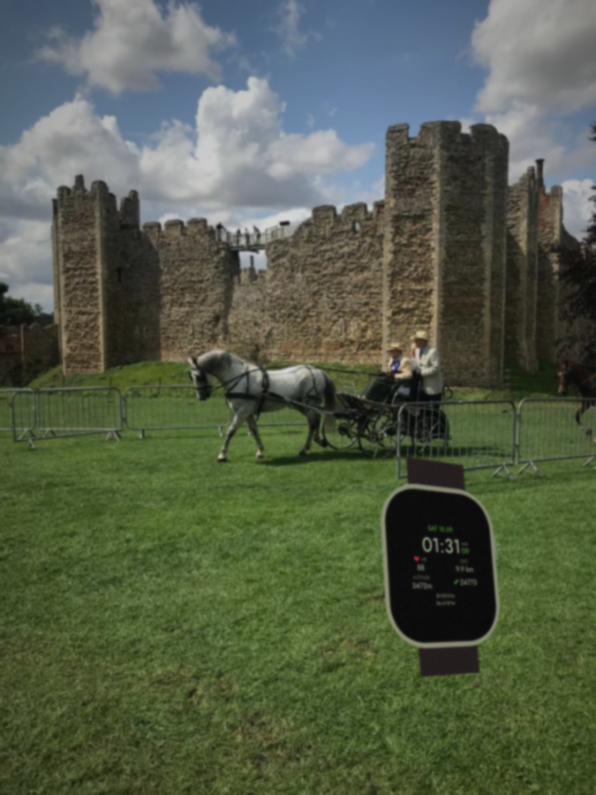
1:31
